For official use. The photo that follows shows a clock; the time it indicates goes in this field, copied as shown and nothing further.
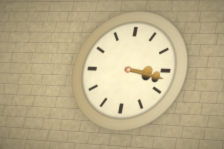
3:17
